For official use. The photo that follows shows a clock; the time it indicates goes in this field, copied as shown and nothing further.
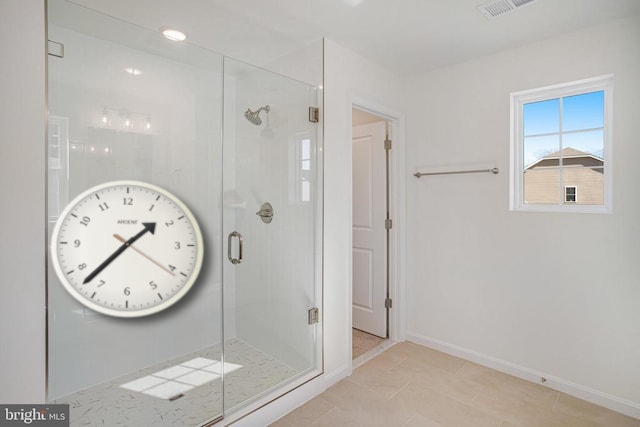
1:37:21
